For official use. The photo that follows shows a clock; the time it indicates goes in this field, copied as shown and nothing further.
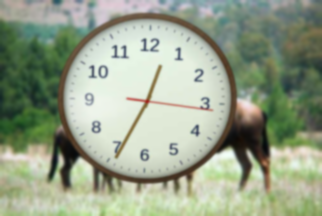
12:34:16
